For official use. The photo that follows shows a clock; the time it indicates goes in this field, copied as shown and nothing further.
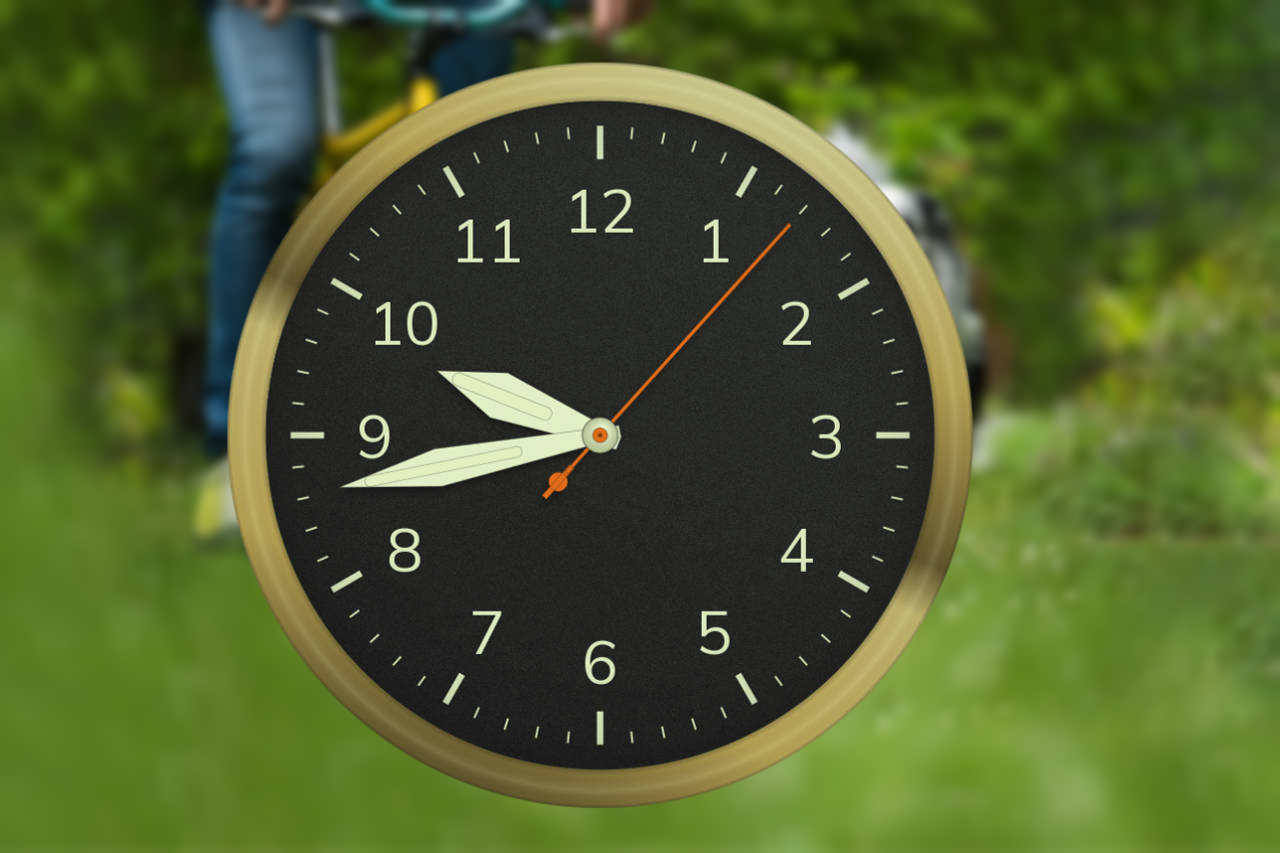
9:43:07
